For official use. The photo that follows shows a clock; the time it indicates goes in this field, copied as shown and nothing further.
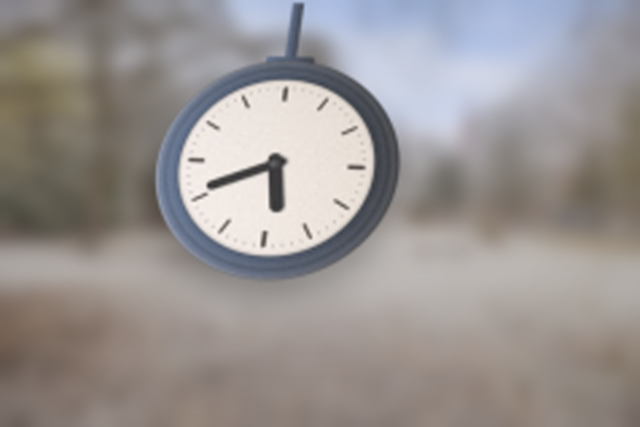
5:41
